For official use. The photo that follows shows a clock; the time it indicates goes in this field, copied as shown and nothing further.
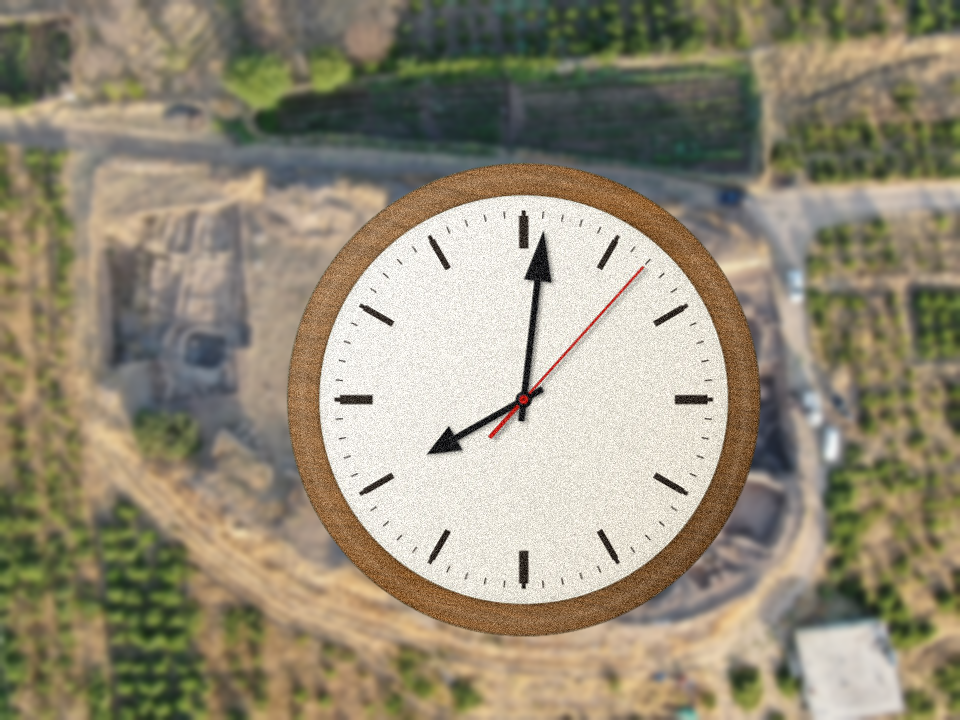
8:01:07
